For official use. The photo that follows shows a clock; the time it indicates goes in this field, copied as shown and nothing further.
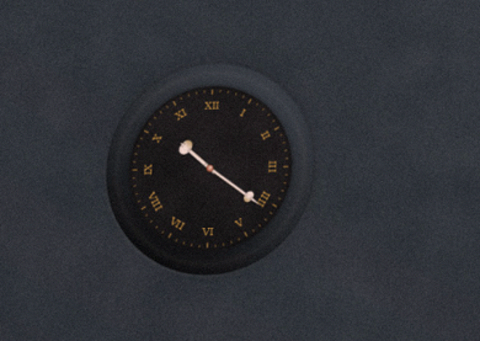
10:21
